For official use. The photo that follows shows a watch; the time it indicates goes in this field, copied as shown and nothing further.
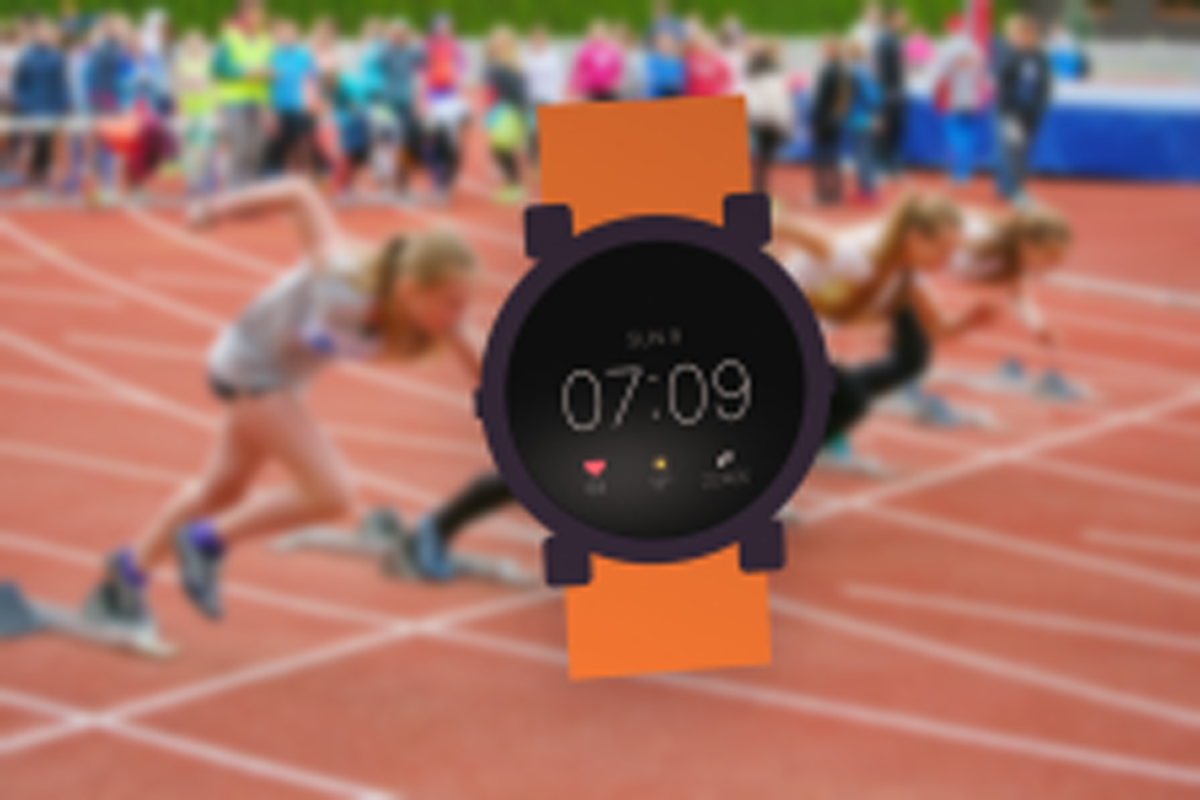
7:09
